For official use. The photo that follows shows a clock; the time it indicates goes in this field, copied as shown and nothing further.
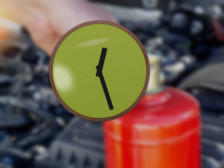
12:27
